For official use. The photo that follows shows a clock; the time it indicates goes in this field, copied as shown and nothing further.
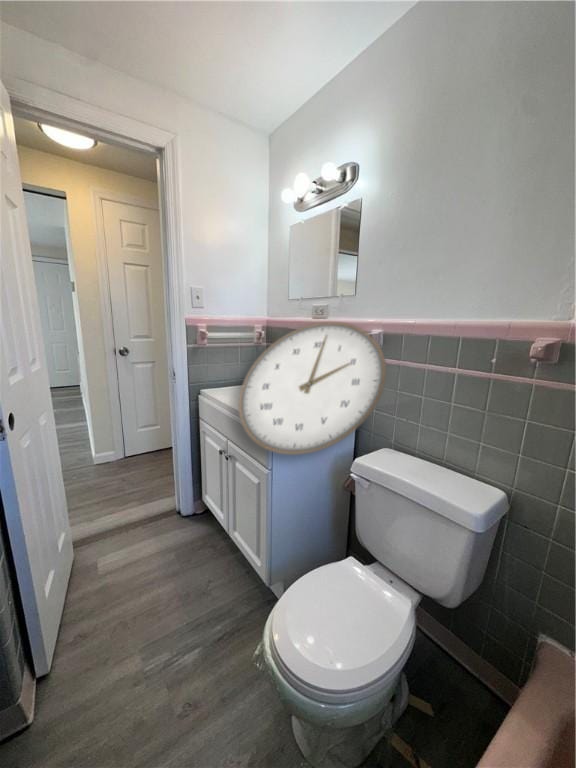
2:01
